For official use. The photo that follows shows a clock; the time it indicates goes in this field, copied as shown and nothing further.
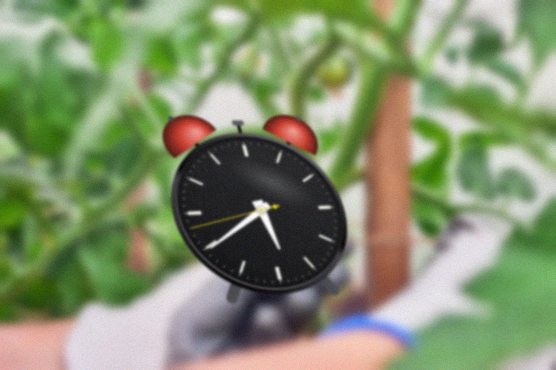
5:39:43
